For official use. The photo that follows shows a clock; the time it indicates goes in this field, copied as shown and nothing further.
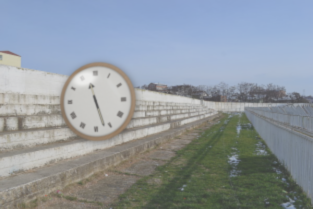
11:27
